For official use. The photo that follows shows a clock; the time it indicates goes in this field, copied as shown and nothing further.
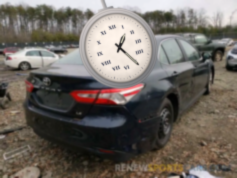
1:25
